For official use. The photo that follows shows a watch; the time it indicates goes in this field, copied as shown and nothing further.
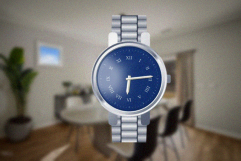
6:14
